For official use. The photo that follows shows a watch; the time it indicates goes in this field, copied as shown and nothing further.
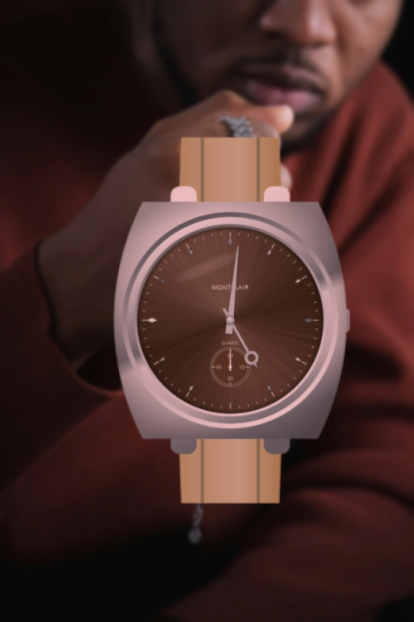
5:01
